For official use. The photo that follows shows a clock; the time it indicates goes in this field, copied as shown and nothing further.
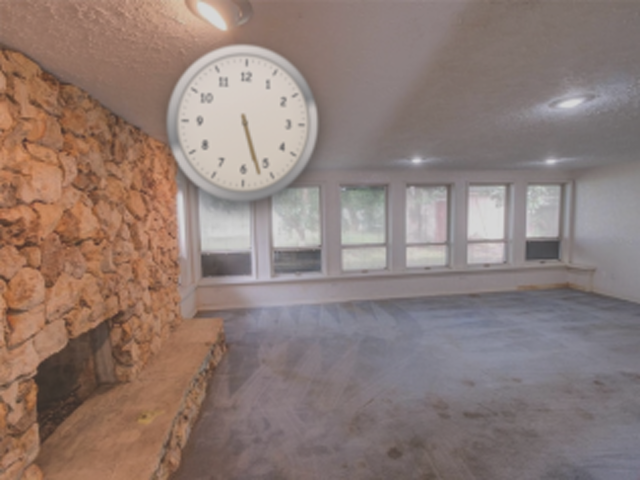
5:27
